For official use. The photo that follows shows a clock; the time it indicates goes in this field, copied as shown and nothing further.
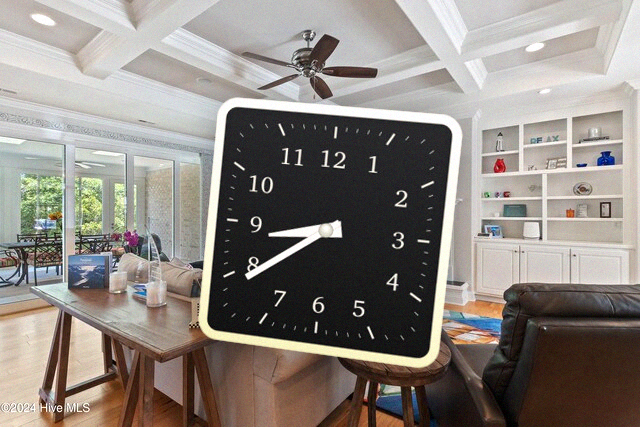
8:39
